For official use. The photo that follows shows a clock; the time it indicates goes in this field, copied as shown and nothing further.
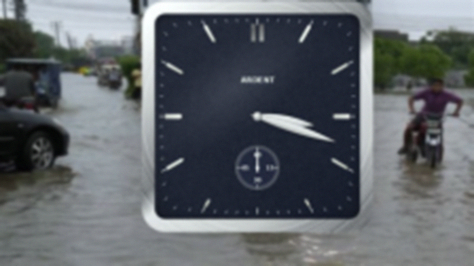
3:18
